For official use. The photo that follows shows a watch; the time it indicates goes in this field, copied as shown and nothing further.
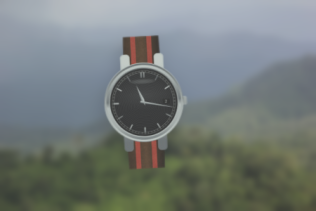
11:17
